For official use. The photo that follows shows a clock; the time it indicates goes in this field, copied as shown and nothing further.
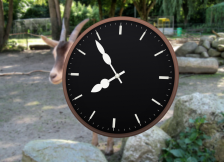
7:54
